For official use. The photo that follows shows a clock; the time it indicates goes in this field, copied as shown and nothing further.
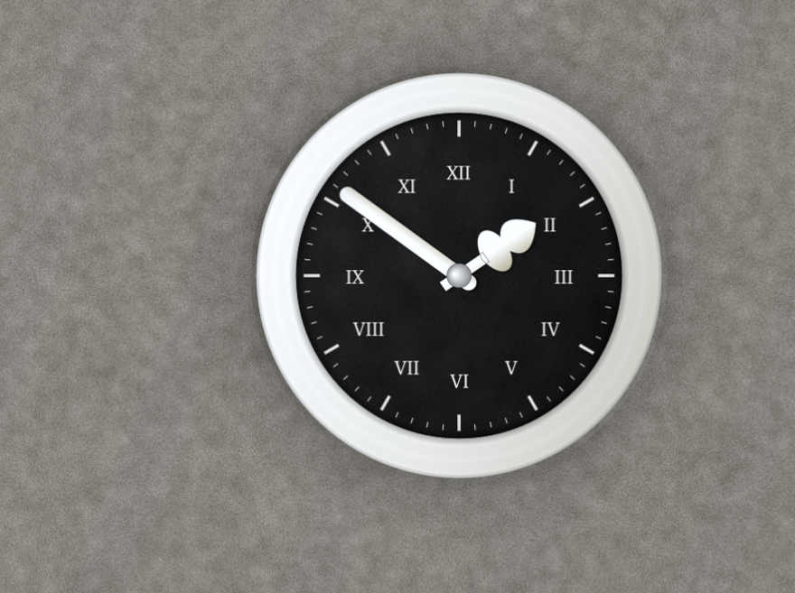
1:51
